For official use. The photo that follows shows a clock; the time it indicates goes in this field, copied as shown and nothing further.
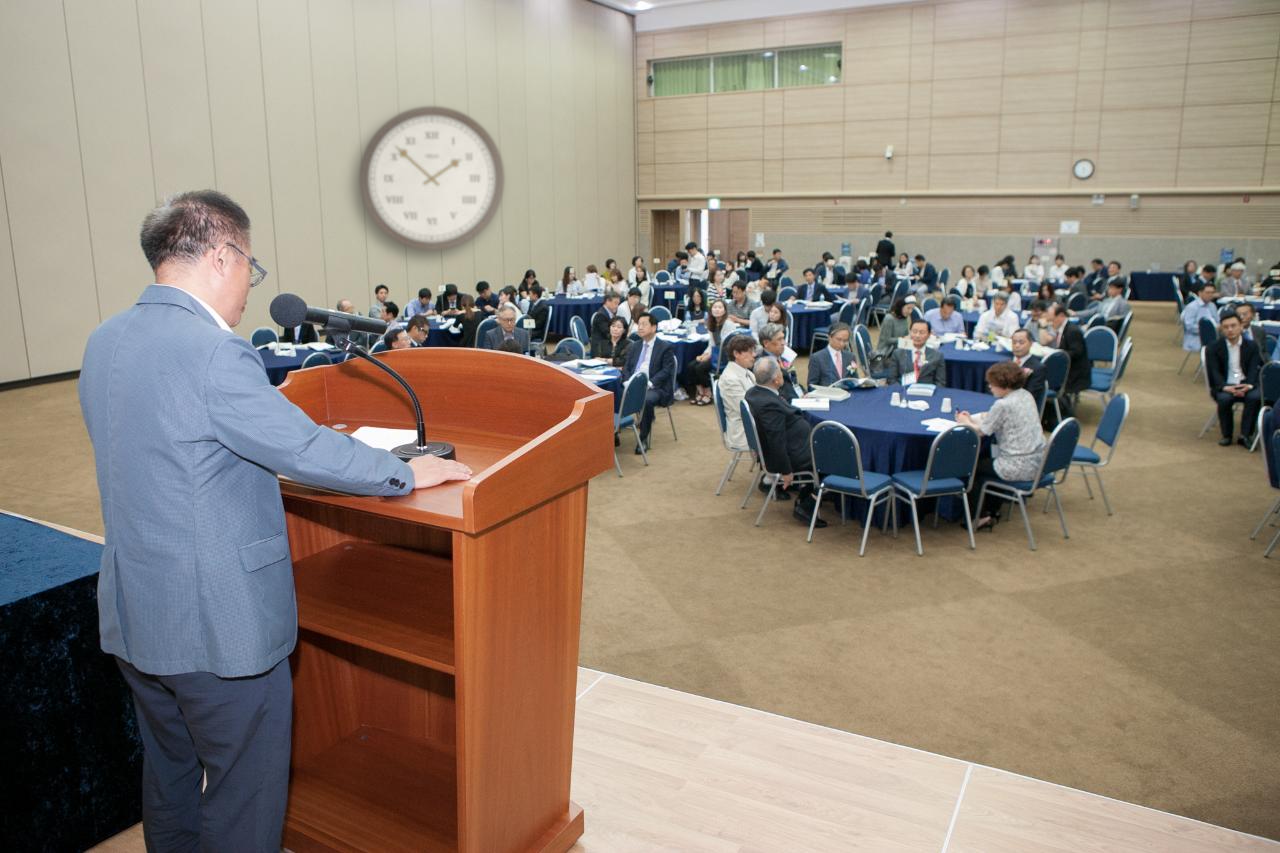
1:52
